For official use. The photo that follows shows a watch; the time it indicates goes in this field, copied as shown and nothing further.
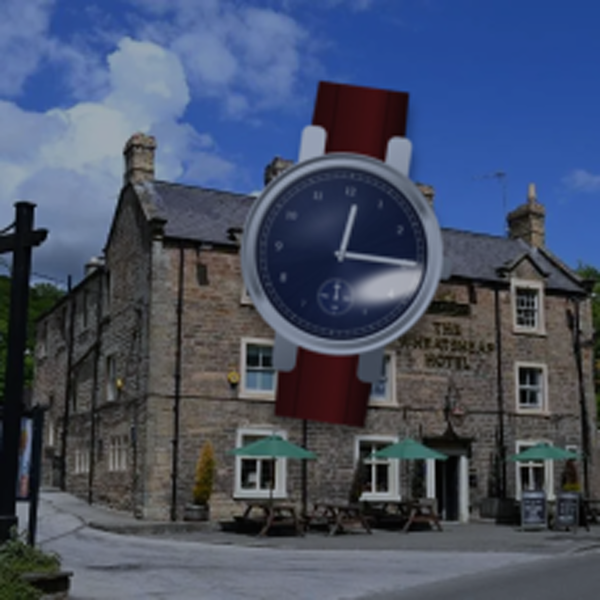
12:15
